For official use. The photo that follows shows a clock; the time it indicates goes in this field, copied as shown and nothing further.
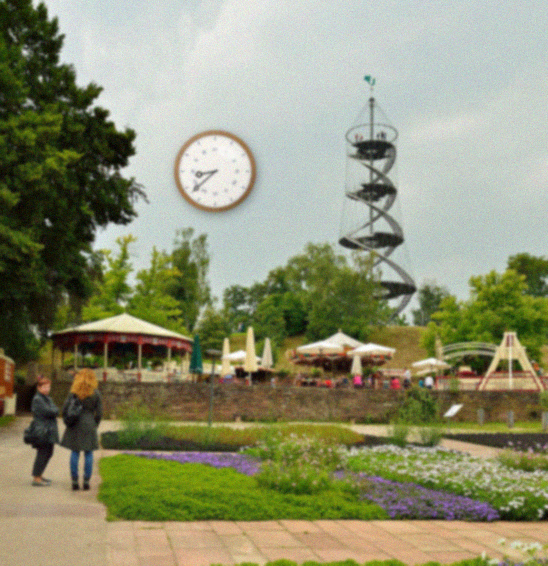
8:38
